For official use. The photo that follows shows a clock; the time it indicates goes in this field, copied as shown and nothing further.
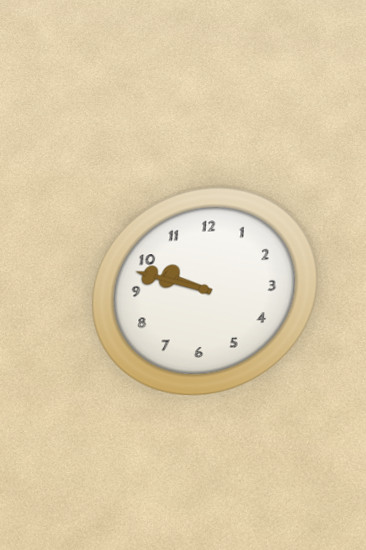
9:48
